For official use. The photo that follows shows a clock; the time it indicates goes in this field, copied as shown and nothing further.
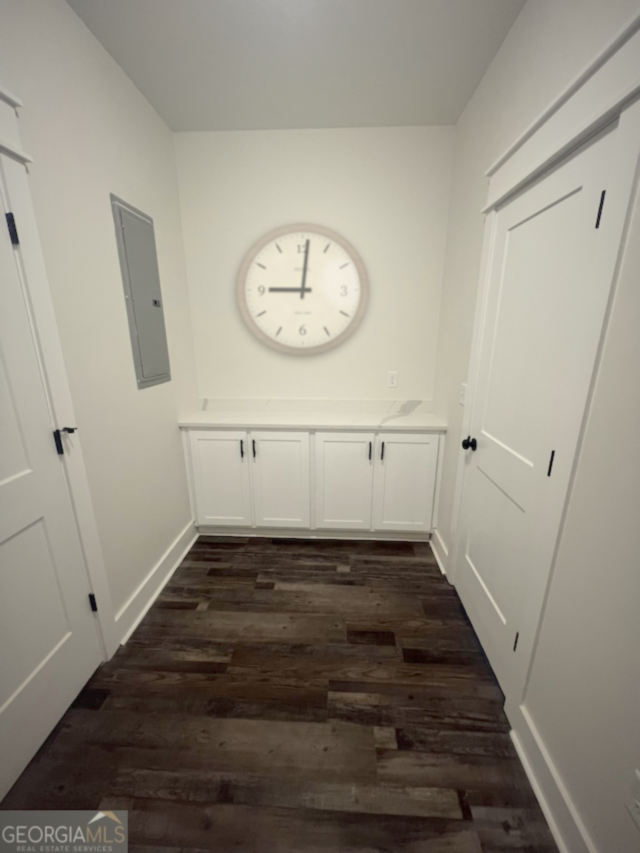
9:01
